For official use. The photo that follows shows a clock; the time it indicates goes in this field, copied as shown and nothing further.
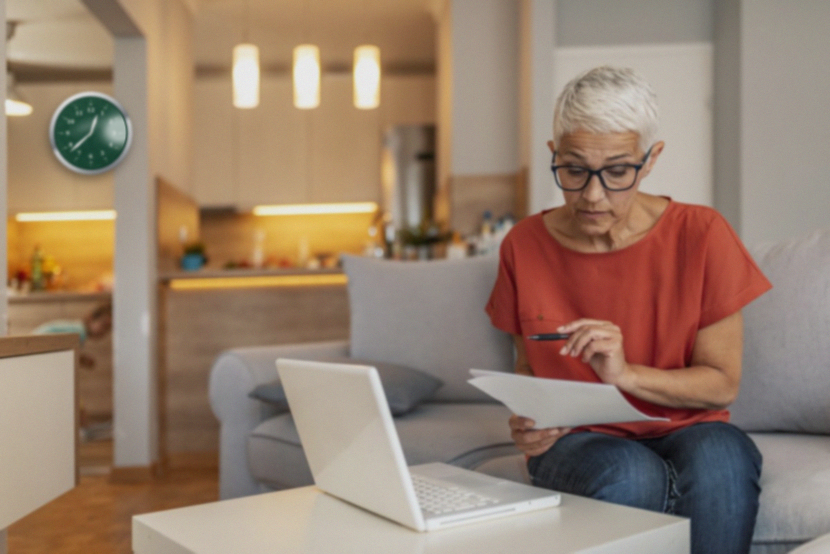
12:38
